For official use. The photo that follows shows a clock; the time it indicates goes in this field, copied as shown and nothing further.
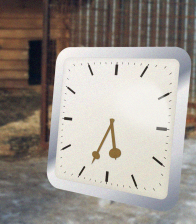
5:34
